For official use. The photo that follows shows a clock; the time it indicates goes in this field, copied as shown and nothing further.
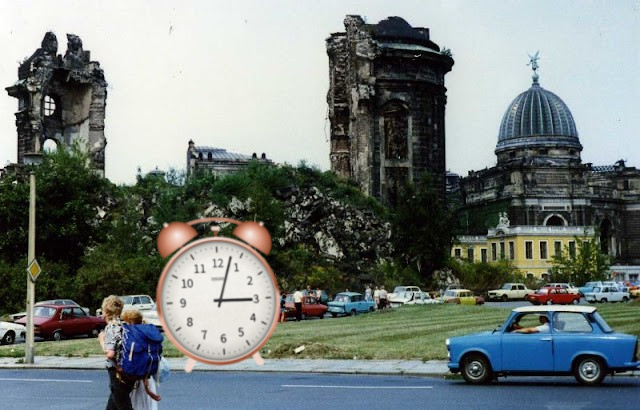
3:03
